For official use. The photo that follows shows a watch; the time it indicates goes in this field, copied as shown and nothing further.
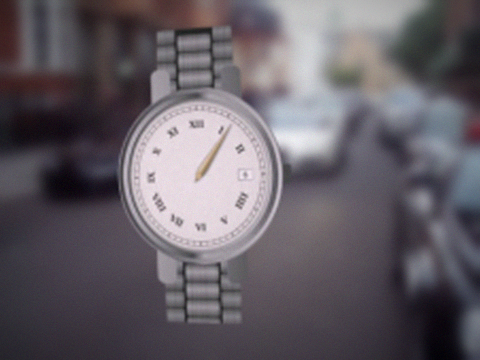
1:06
